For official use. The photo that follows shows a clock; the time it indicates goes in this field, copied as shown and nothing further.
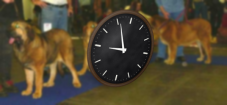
8:56
